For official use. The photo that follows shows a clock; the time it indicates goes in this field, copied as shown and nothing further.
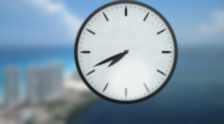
7:41
